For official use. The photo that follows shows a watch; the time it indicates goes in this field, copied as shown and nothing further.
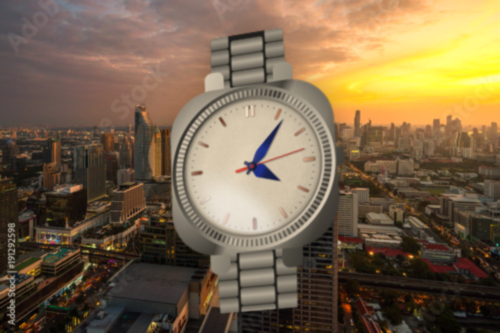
4:06:13
